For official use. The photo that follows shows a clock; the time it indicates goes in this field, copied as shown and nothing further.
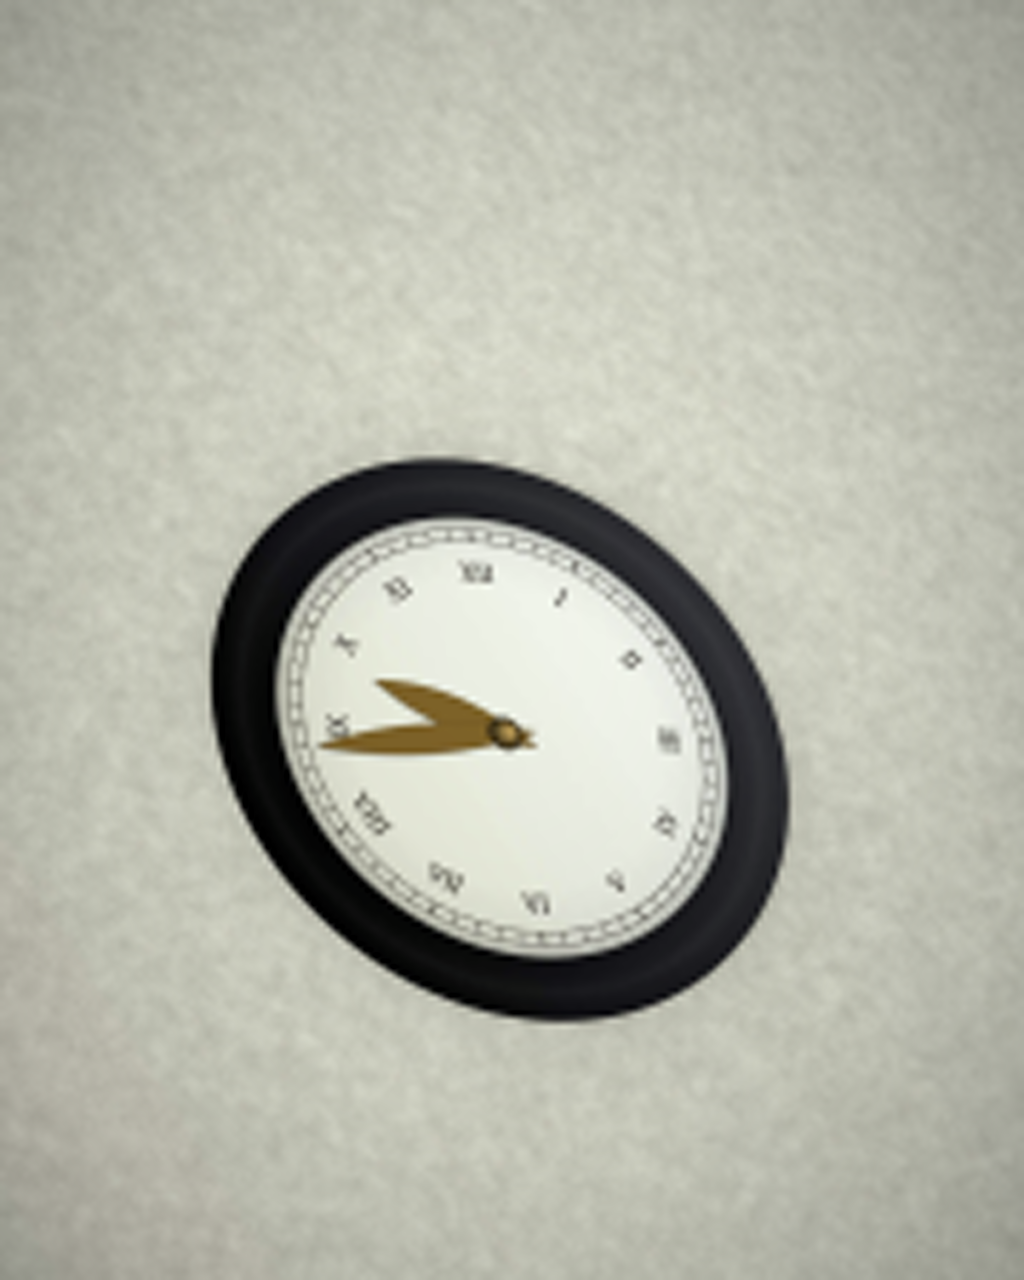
9:44
